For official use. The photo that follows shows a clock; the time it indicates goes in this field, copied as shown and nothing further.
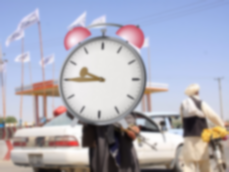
9:45
